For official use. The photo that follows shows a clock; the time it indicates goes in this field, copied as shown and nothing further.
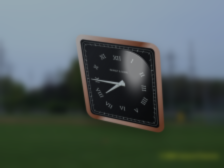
7:45
